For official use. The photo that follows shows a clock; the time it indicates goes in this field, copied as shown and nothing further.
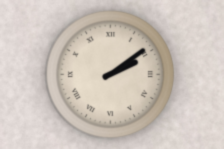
2:09
